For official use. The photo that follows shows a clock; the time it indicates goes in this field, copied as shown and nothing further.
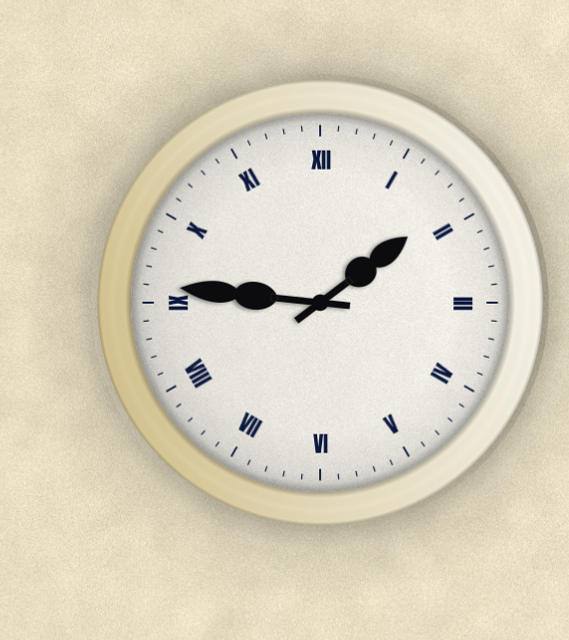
1:46
